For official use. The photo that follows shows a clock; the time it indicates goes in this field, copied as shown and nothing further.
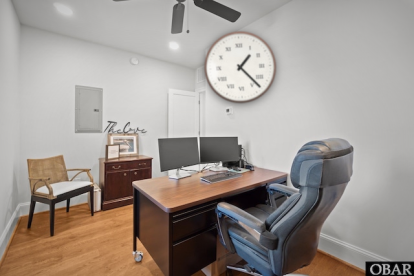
1:23
